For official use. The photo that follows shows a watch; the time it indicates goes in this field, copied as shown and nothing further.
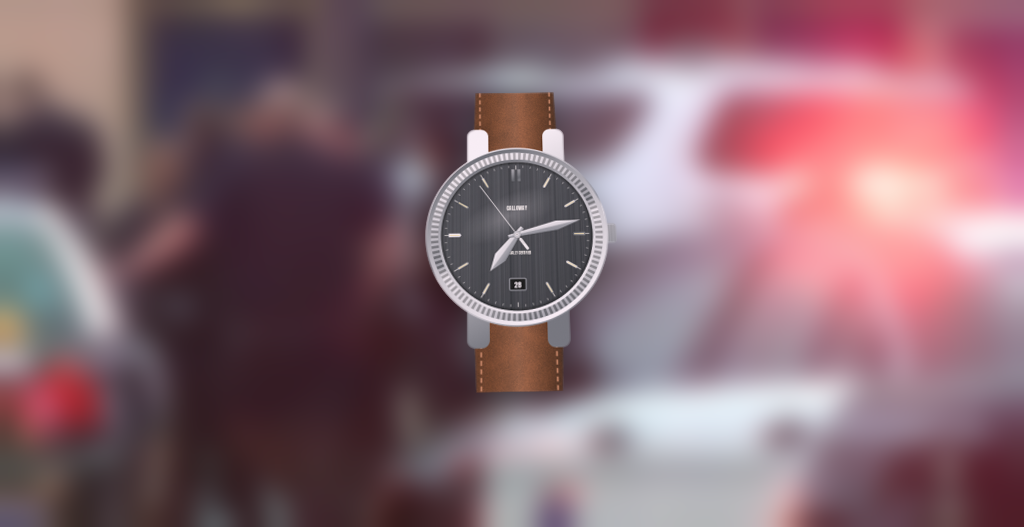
7:12:54
